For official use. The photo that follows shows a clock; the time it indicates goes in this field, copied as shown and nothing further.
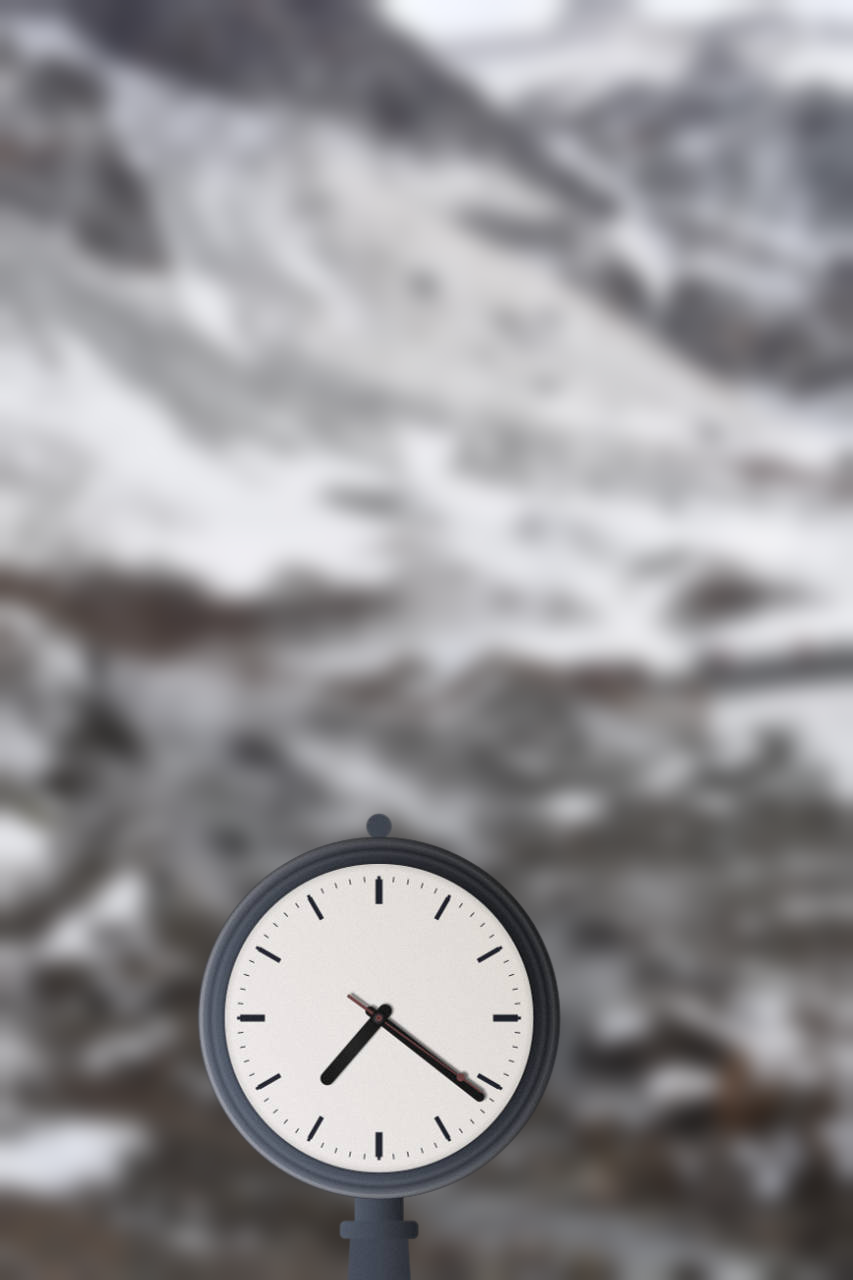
7:21:21
